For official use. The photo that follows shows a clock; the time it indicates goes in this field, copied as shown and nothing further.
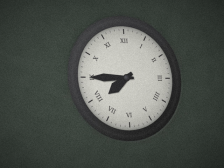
7:45
